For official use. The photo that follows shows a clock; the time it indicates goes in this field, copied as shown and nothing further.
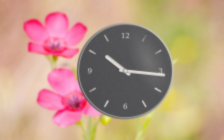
10:16
